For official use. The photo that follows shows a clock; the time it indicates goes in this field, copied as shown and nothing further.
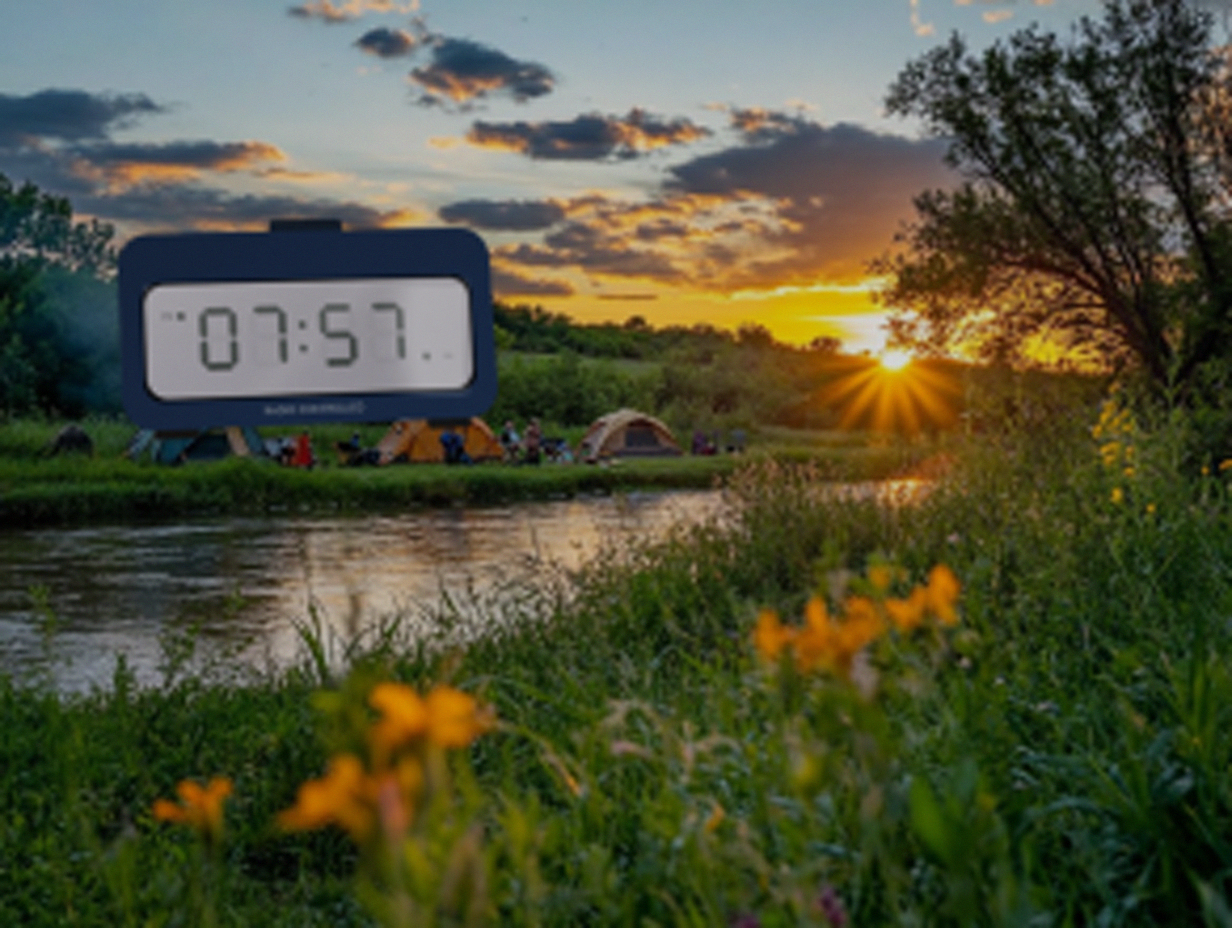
7:57
